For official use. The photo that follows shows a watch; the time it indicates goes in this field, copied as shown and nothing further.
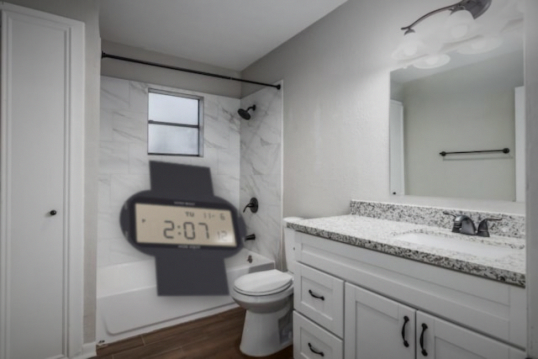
2:07:12
